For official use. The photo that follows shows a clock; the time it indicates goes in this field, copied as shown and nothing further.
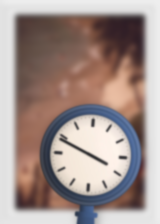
3:49
